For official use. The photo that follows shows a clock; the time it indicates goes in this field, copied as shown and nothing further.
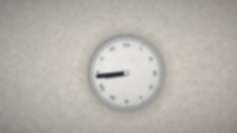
8:44
